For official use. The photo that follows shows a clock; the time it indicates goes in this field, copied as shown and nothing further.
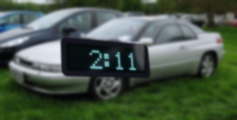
2:11
